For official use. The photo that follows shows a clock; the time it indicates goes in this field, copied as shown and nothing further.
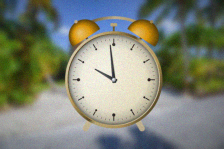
9:59
